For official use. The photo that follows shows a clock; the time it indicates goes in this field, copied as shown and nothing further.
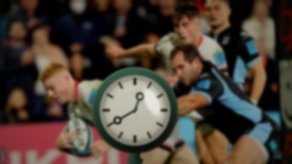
12:40
